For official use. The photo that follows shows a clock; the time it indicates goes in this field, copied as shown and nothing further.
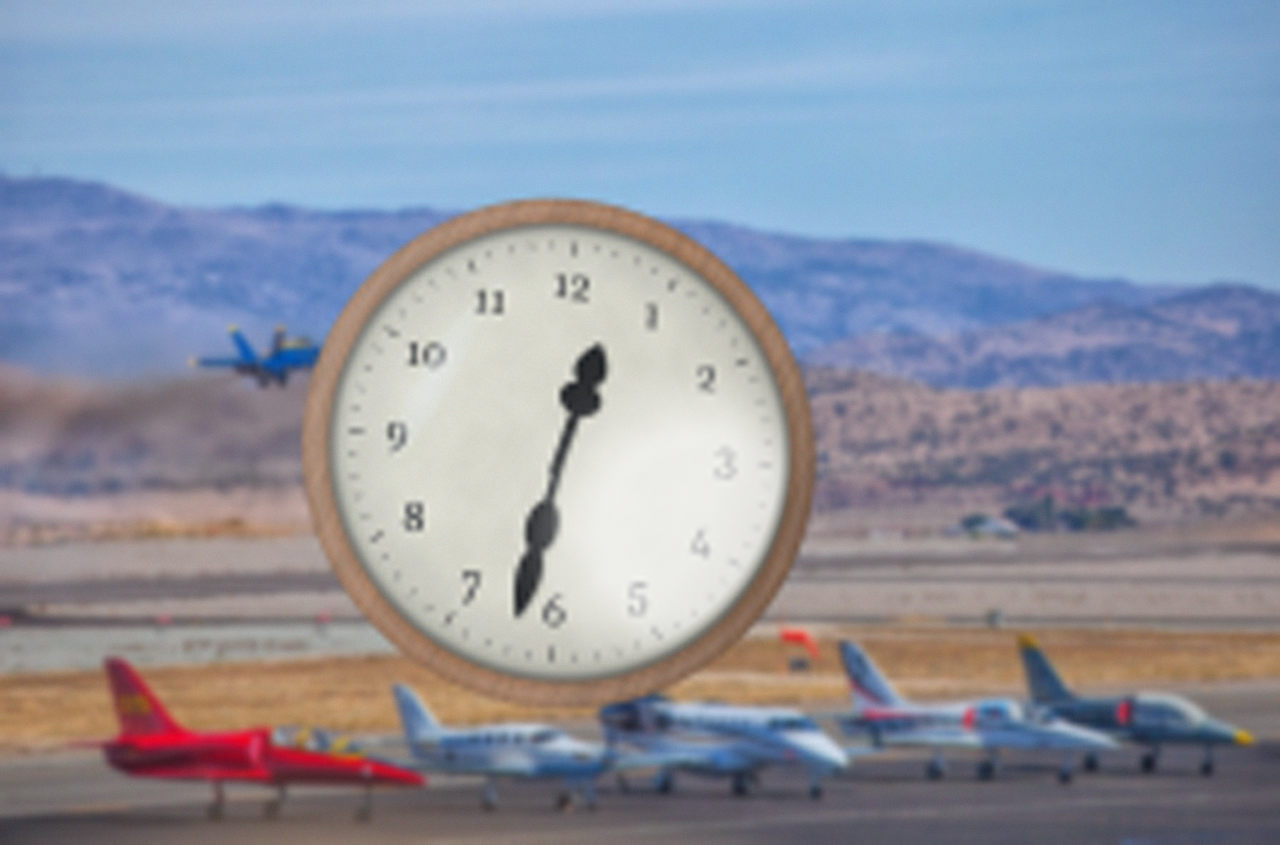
12:32
